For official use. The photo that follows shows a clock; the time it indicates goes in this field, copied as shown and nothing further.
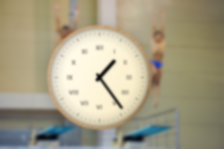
1:24
